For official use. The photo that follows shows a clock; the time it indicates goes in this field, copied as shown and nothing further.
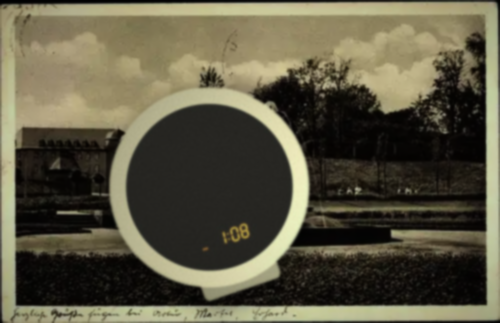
1:08
